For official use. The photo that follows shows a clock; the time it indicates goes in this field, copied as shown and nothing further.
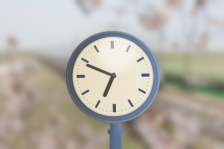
6:49
